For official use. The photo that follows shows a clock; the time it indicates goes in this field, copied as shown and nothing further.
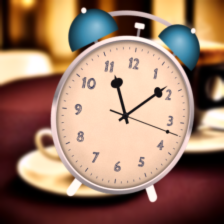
11:08:17
